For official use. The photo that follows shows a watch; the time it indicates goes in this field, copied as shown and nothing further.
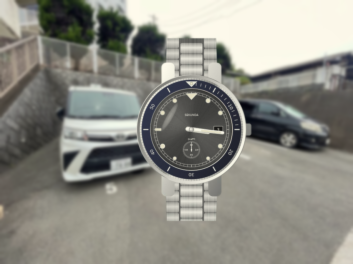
3:16
